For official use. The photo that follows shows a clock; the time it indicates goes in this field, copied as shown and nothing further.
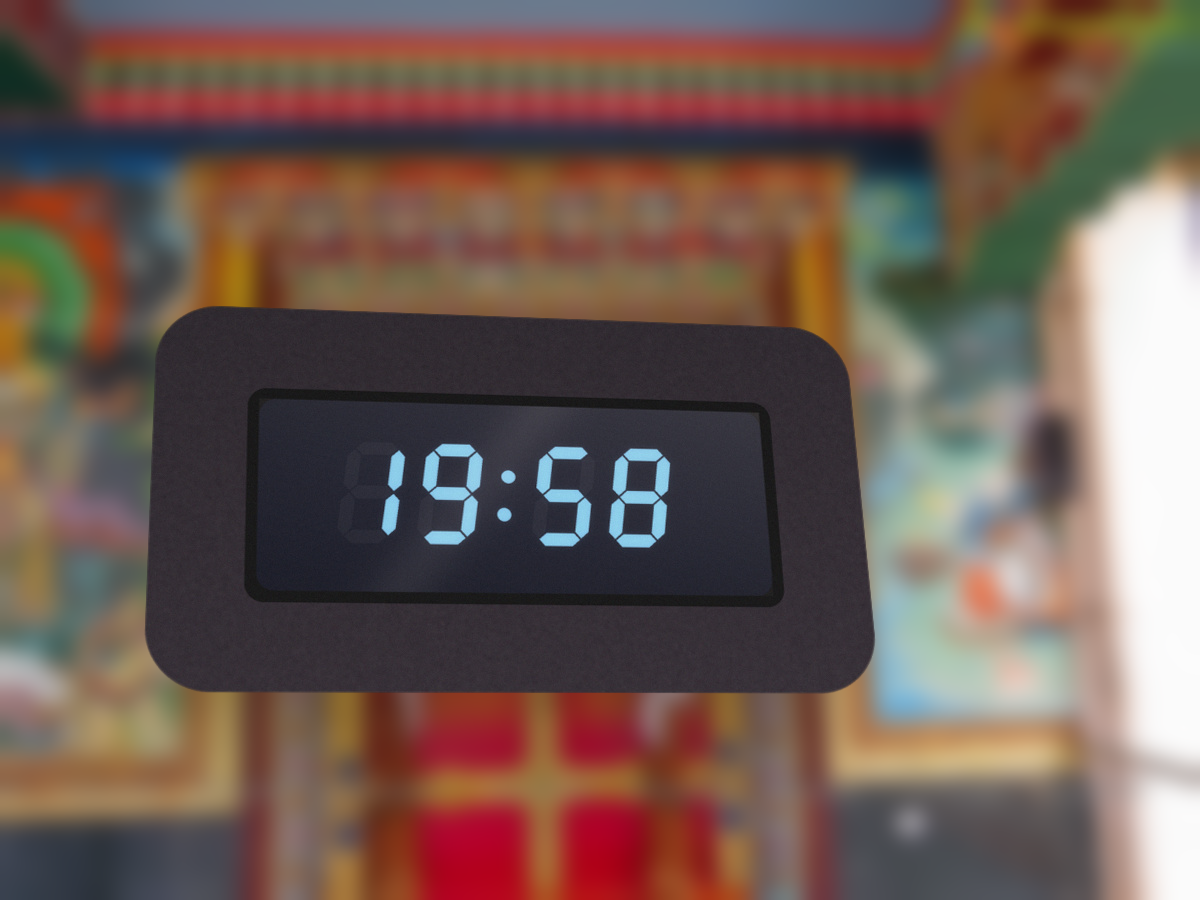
19:58
